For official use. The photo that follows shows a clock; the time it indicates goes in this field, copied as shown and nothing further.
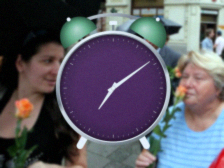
7:09
